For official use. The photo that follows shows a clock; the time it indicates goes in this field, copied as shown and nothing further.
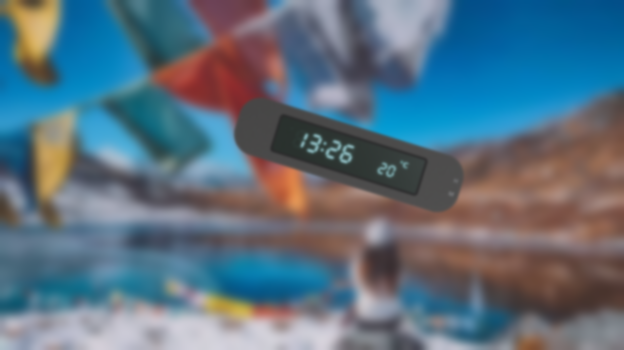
13:26
